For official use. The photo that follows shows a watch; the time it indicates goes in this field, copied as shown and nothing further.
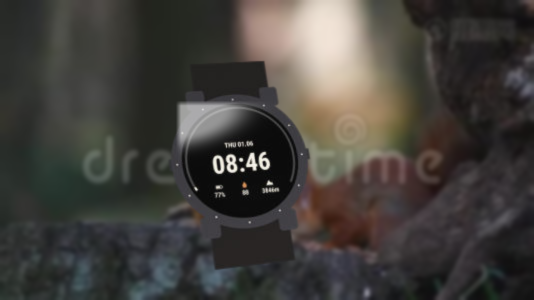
8:46
